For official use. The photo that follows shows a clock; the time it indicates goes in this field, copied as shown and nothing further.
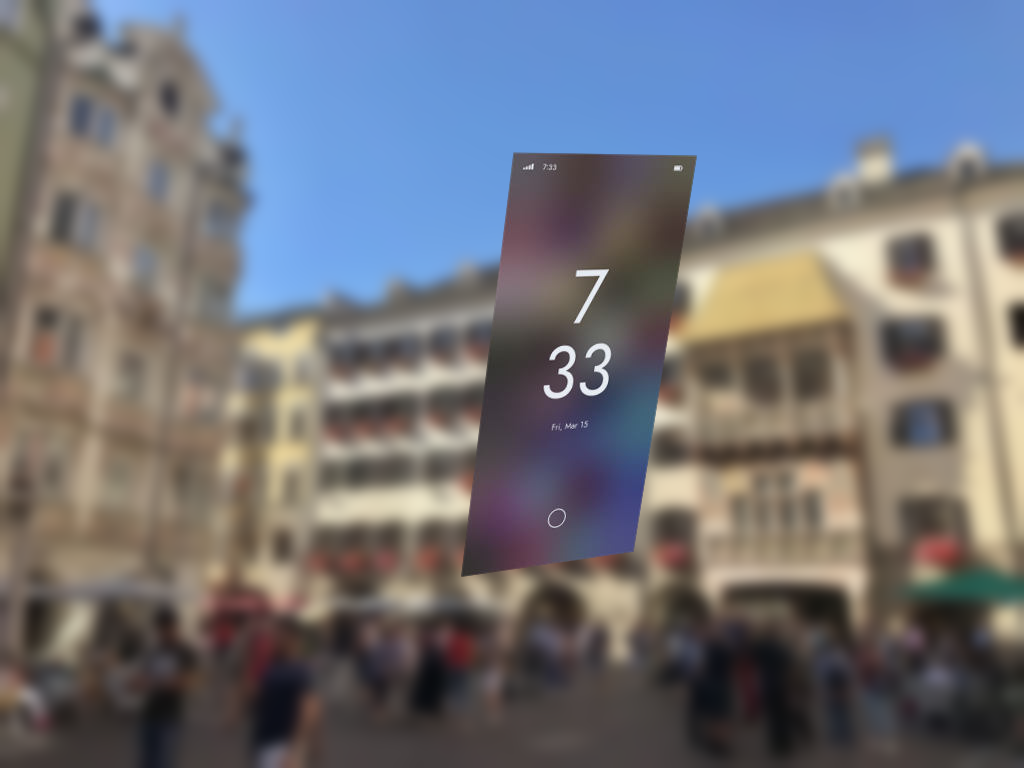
7:33
